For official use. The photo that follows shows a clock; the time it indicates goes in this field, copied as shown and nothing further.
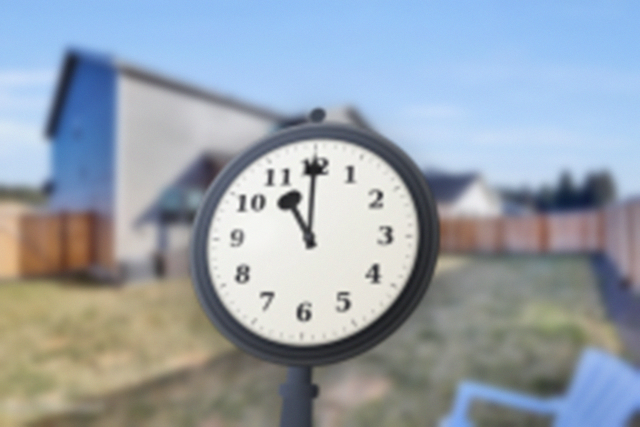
11:00
